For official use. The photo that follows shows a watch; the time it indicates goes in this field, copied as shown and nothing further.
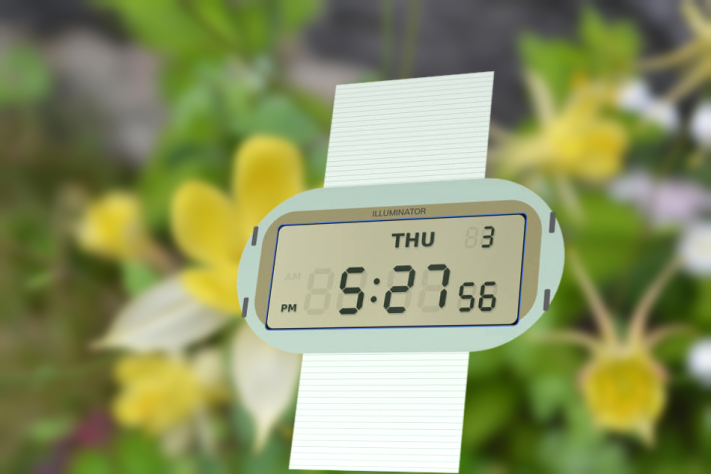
5:27:56
